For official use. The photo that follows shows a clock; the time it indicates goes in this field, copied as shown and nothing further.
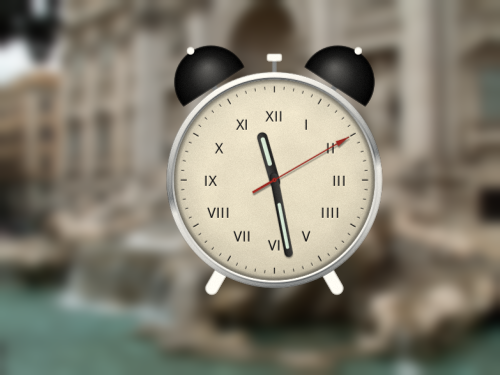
11:28:10
